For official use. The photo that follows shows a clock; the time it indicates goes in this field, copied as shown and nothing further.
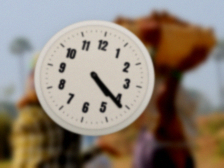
4:21
